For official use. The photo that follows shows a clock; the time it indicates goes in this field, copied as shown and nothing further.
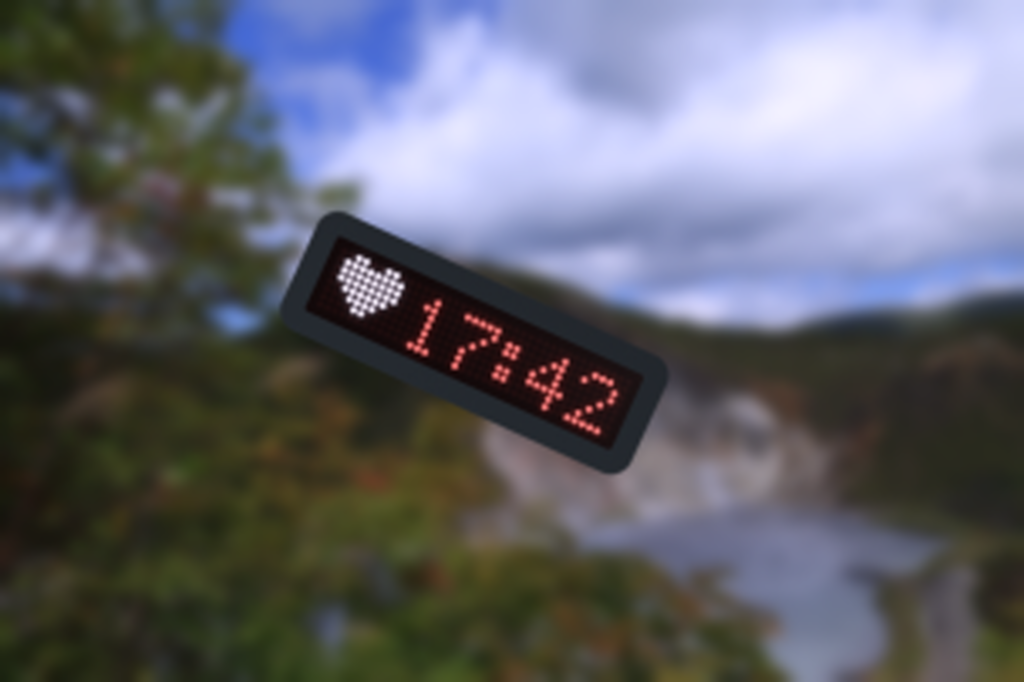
17:42
